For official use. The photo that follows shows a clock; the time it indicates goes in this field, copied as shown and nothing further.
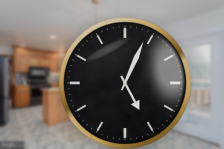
5:04
